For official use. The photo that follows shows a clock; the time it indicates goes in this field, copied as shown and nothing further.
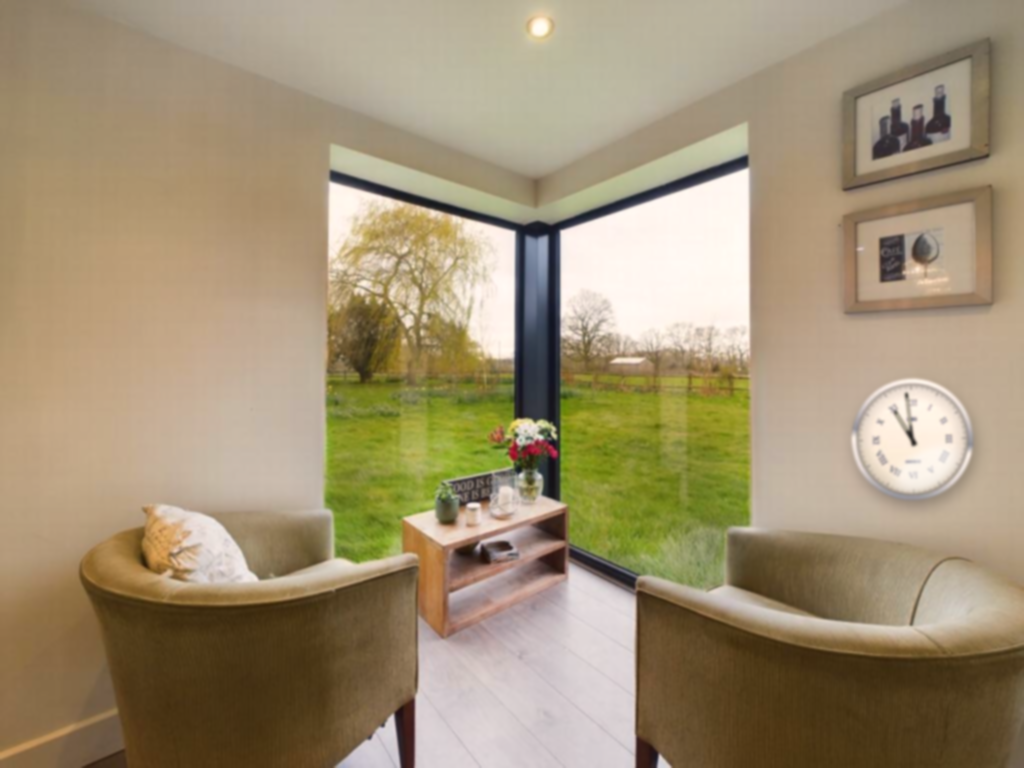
10:59
